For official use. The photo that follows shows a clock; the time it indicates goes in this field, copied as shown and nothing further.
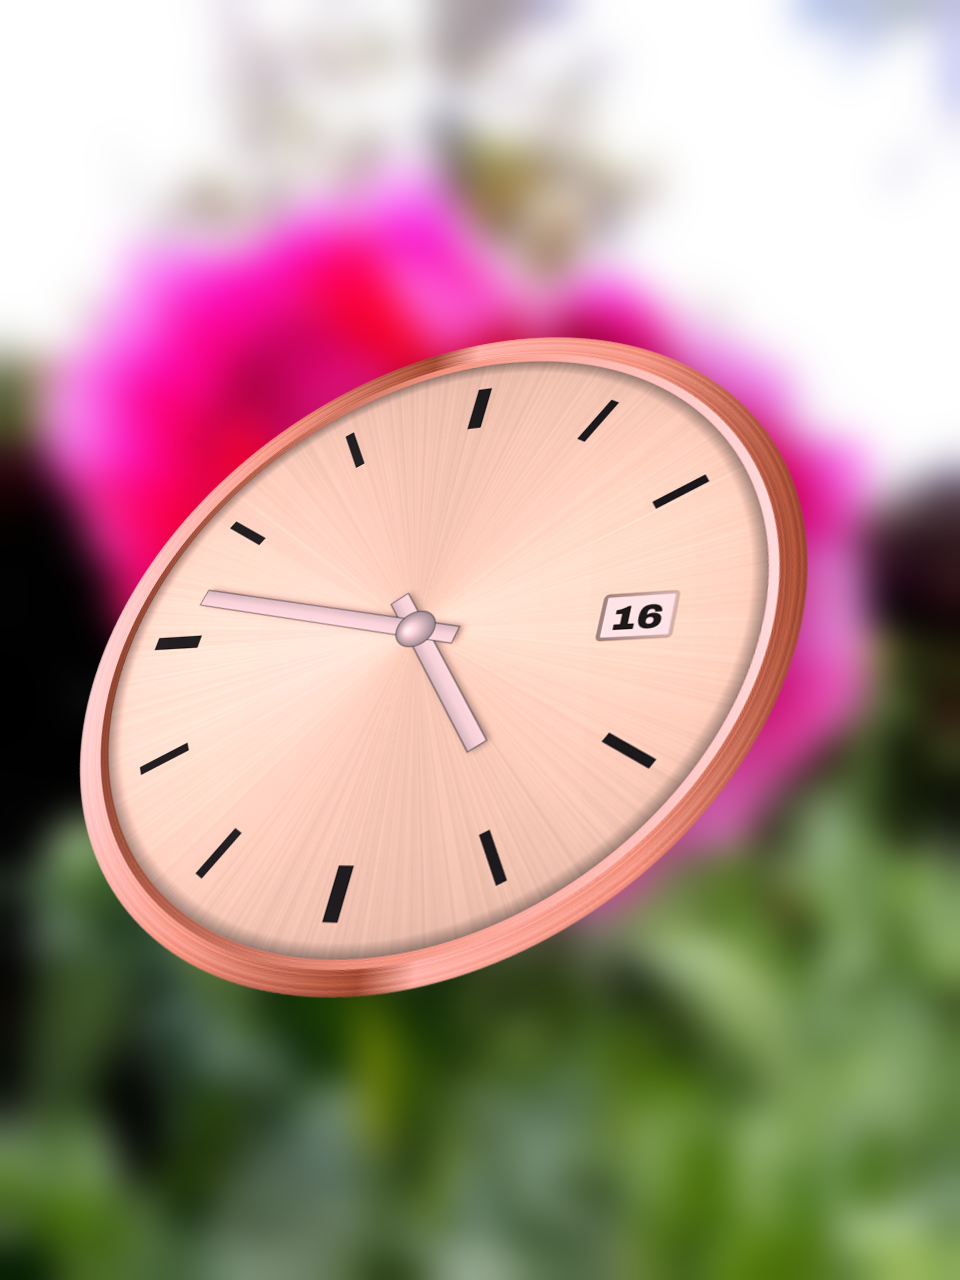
4:47
